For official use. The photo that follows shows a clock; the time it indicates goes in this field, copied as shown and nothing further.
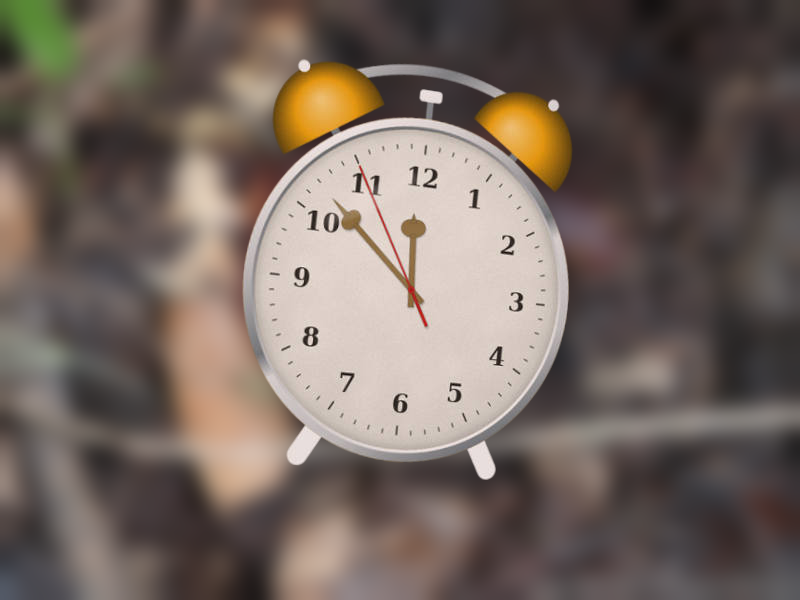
11:51:55
